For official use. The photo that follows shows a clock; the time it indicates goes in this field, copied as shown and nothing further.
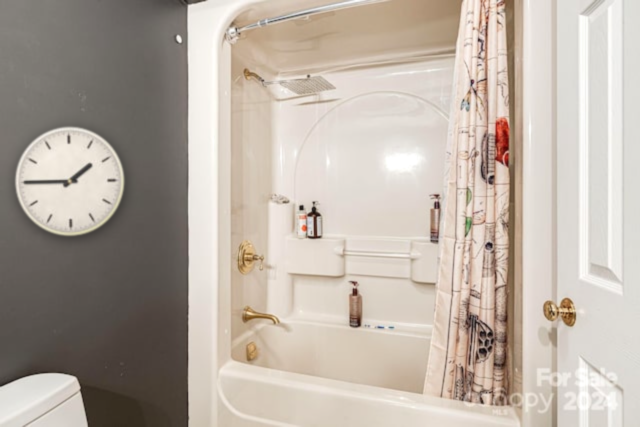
1:45
